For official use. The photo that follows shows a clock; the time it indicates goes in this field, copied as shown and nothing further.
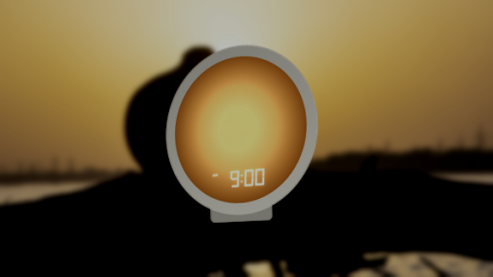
9:00
